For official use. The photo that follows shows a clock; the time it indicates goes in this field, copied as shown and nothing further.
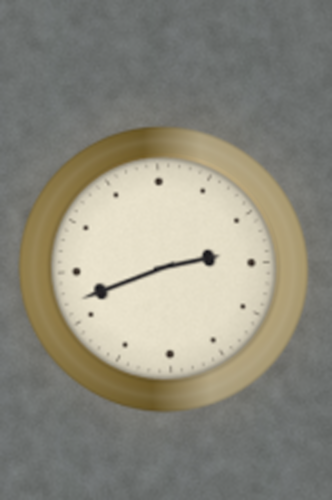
2:42
